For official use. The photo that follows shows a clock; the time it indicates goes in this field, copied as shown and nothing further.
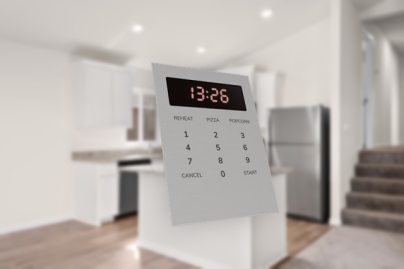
13:26
